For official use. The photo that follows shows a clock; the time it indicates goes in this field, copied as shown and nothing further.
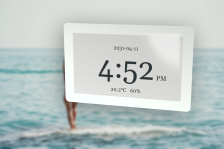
4:52
